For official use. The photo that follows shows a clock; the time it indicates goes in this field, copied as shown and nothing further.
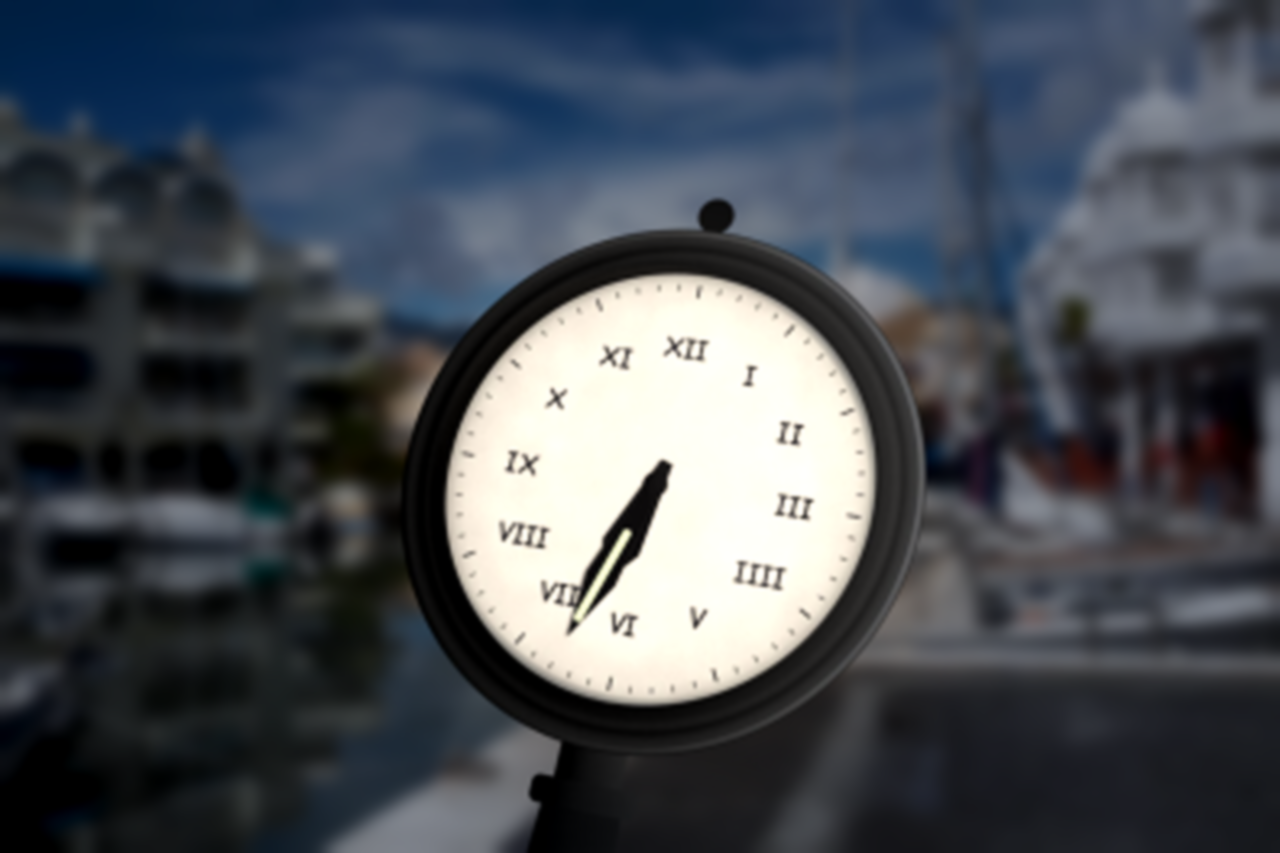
6:33
